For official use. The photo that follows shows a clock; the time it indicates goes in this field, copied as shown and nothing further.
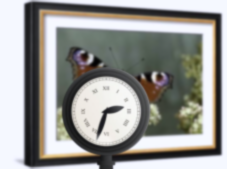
2:33
